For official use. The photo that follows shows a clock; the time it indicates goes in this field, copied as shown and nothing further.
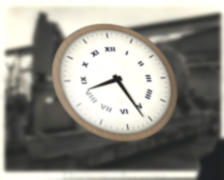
8:26
